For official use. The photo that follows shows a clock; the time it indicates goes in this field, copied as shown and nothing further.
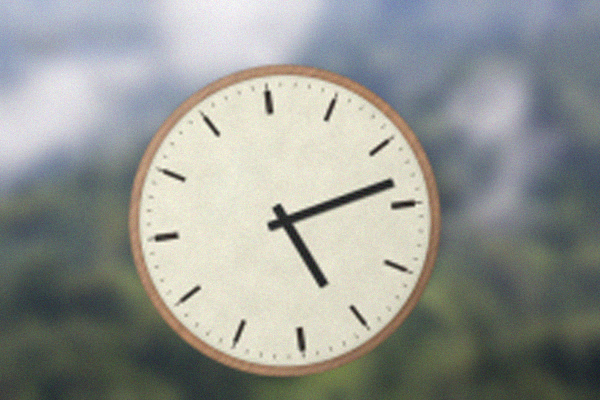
5:13
